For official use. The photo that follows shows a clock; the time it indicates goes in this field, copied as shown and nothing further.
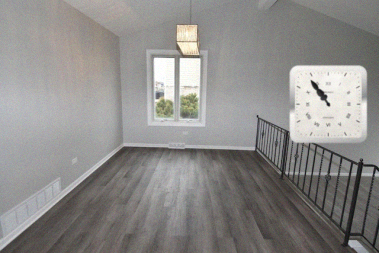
10:54
